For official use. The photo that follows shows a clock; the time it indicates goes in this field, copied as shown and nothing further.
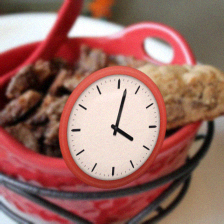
4:02
